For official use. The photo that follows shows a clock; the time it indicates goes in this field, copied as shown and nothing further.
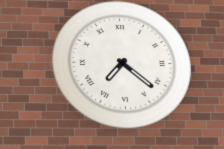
7:22
